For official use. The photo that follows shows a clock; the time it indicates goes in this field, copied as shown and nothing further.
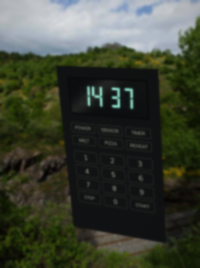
14:37
